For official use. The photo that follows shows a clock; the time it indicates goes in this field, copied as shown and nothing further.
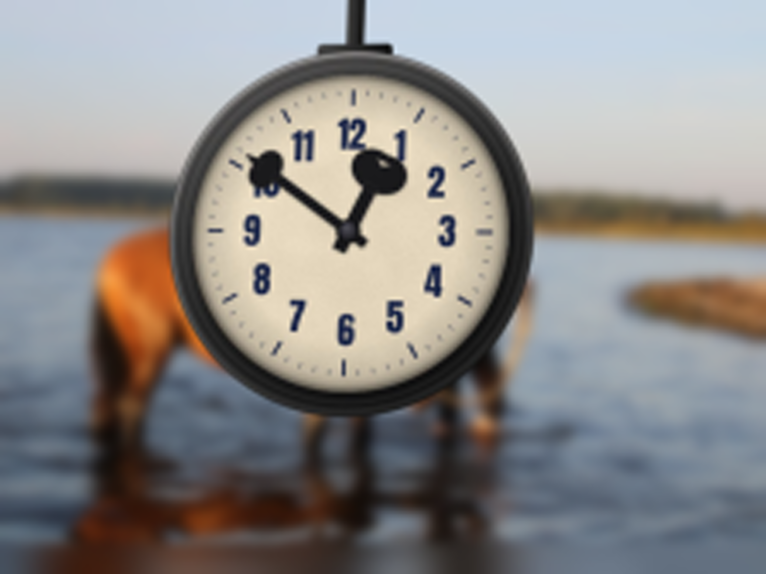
12:51
